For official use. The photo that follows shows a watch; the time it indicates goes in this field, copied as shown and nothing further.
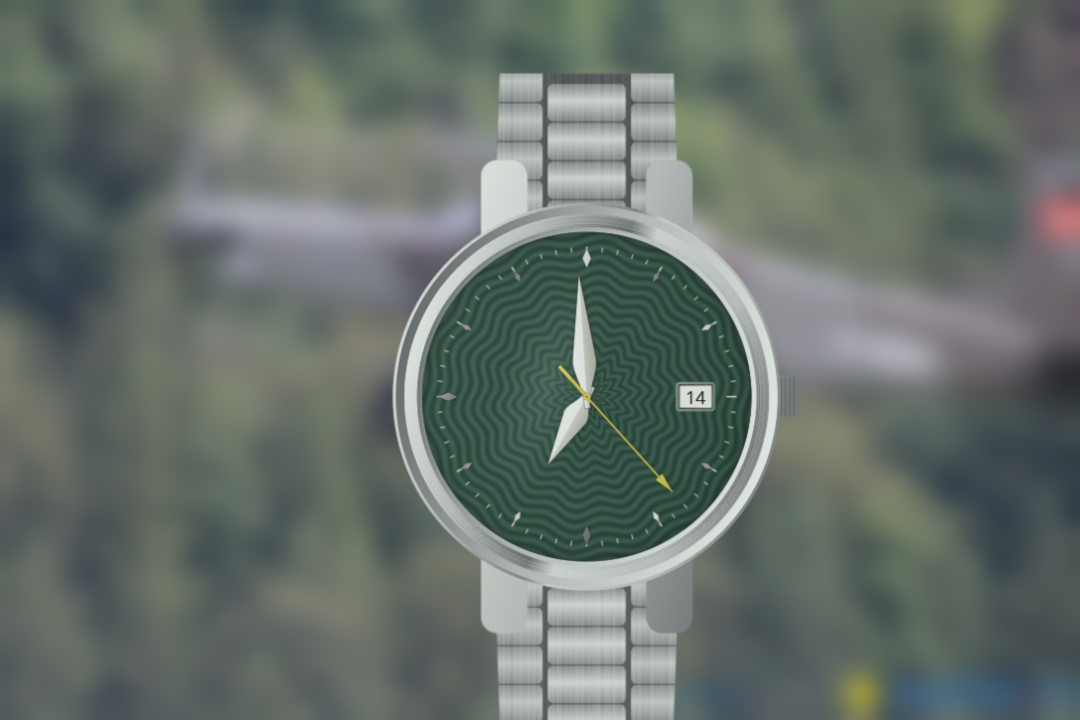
6:59:23
